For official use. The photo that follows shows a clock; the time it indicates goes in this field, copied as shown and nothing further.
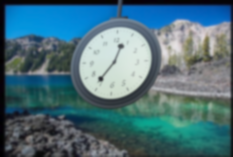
12:36
